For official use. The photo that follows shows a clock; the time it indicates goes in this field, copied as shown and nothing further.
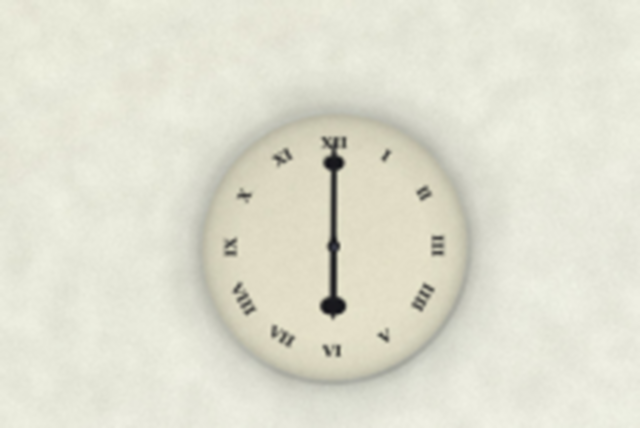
6:00
